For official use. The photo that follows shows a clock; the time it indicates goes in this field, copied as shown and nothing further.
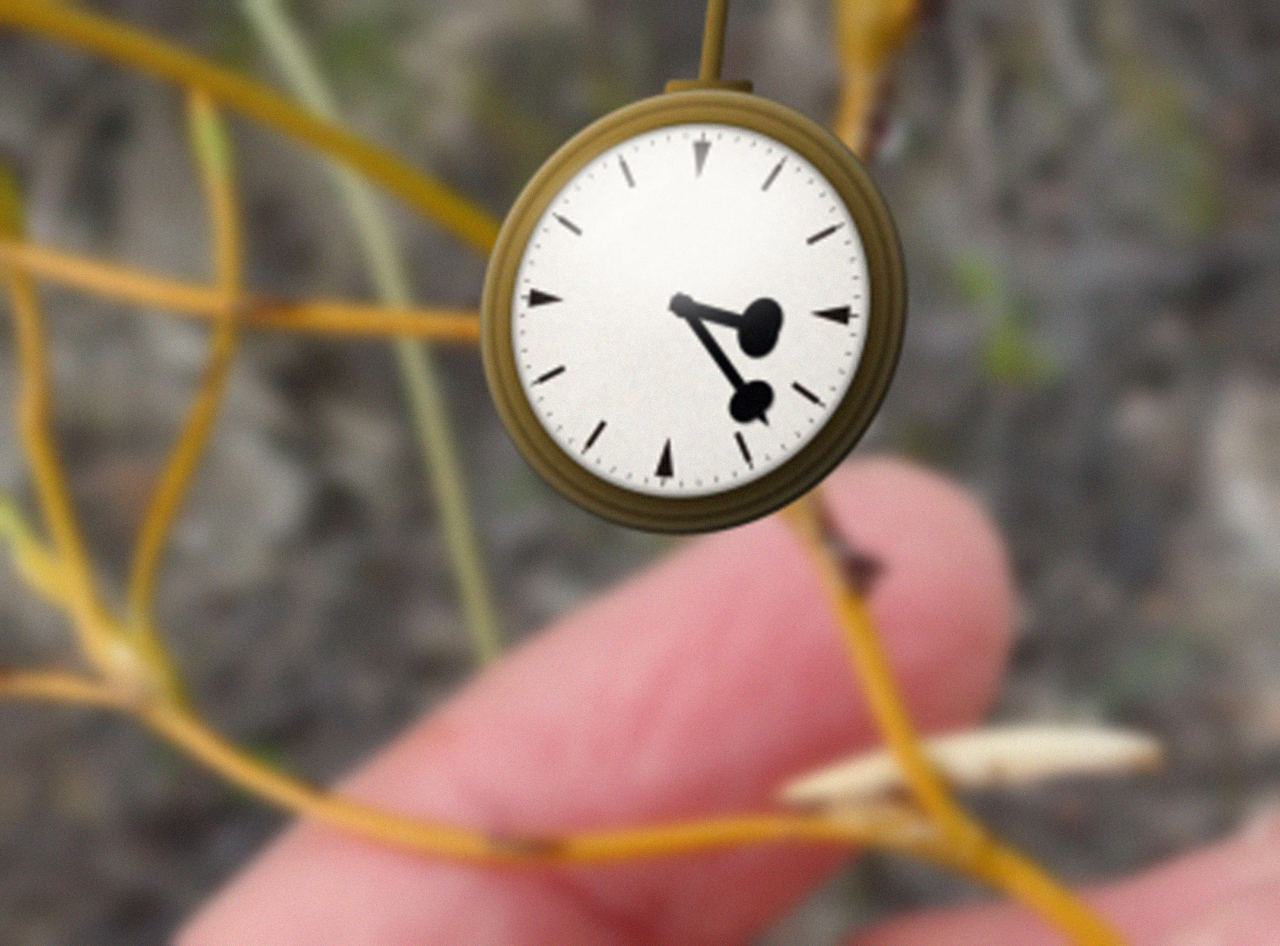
3:23
